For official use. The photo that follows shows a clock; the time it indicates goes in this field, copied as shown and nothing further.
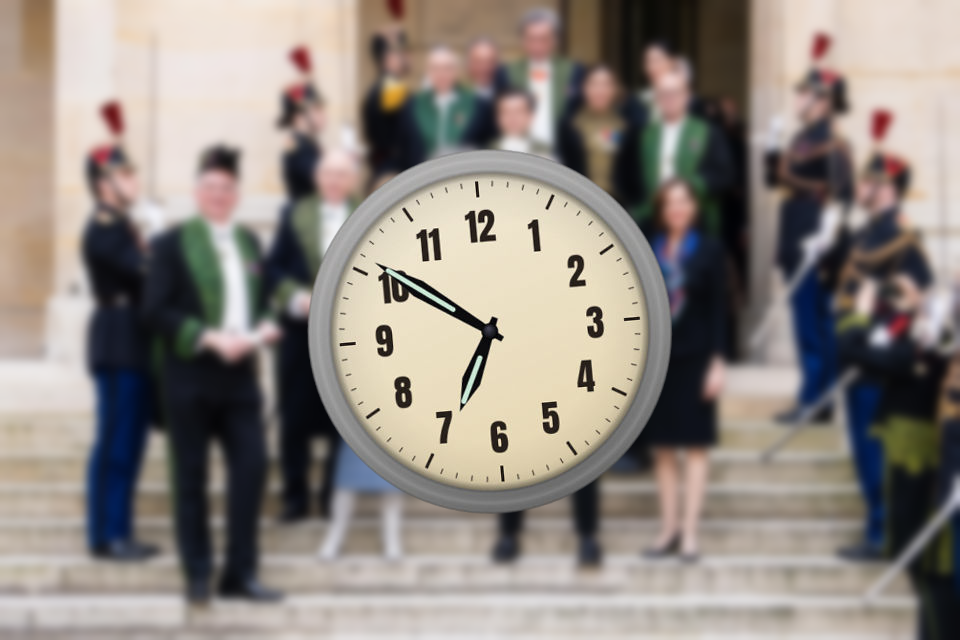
6:51
